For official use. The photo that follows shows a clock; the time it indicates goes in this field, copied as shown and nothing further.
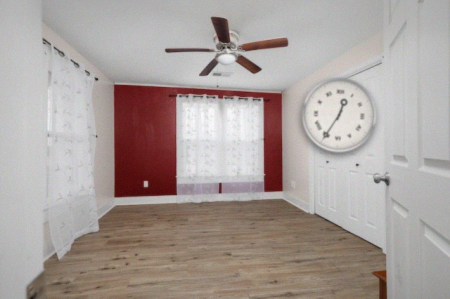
12:35
